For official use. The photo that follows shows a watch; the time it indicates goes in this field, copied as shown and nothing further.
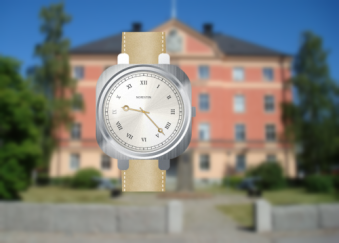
9:23
